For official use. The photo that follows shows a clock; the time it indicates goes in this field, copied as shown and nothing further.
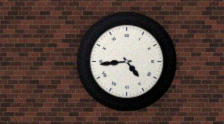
4:44
